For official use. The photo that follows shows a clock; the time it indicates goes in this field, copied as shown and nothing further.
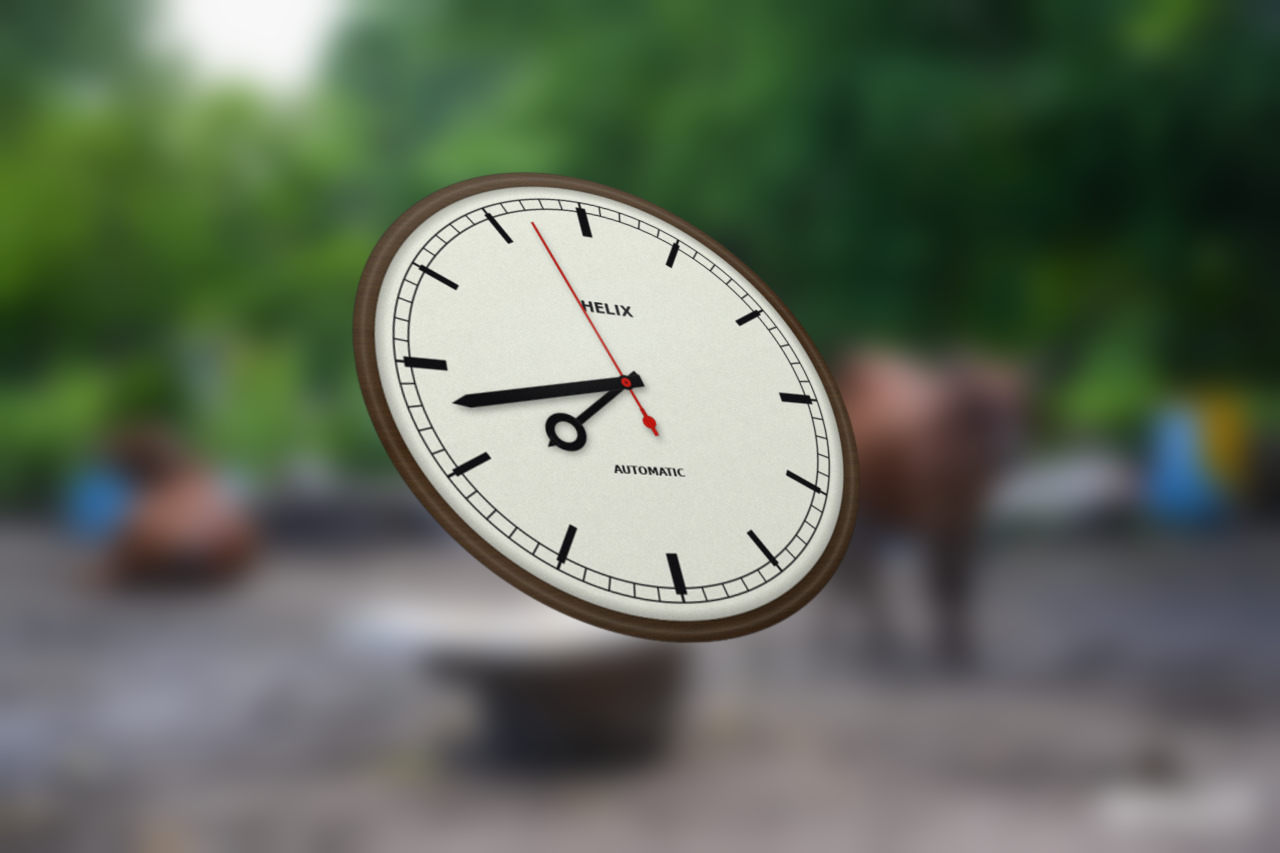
7:42:57
